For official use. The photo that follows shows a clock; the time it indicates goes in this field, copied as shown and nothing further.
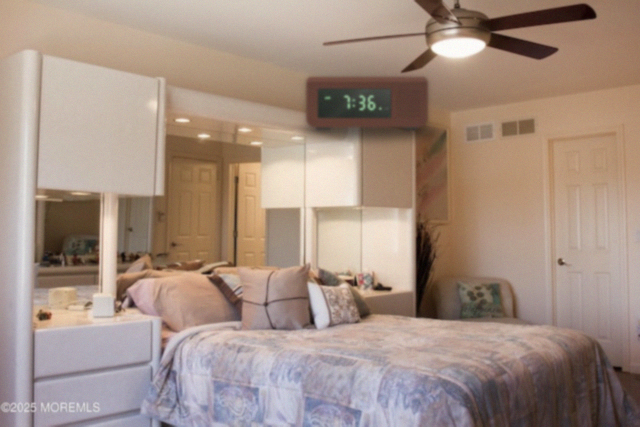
7:36
